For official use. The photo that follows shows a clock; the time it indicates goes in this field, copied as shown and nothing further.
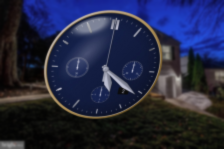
5:21
